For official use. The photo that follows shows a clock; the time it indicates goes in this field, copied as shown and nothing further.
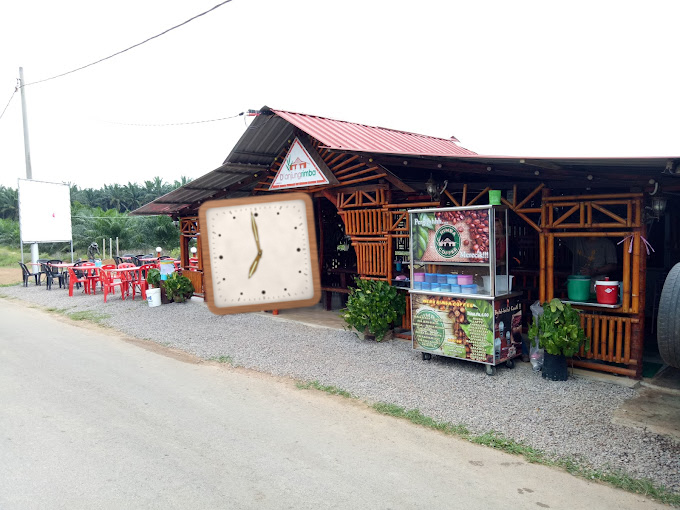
6:59
